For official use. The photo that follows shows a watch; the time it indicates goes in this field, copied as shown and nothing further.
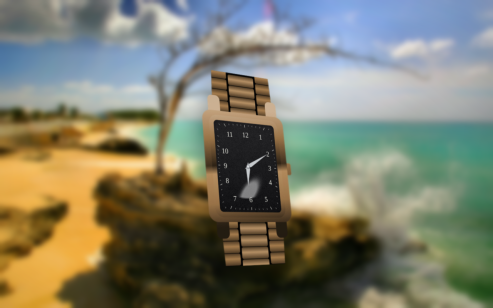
6:10
